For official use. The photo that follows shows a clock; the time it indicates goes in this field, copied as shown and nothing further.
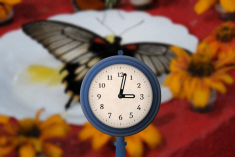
3:02
